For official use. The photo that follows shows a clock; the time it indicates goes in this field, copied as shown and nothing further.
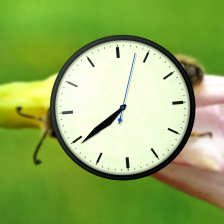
7:39:03
